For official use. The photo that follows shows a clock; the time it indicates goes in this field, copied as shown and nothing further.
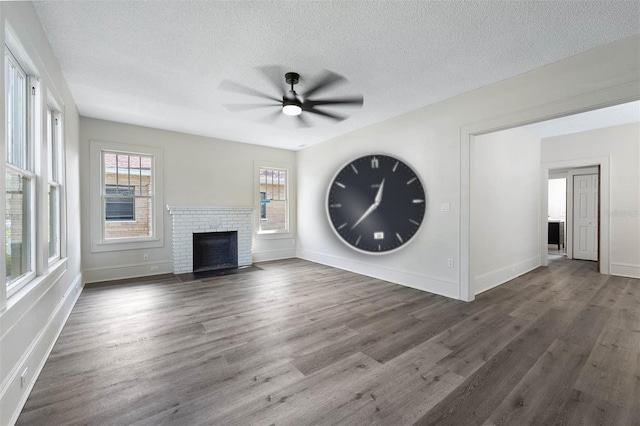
12:38
